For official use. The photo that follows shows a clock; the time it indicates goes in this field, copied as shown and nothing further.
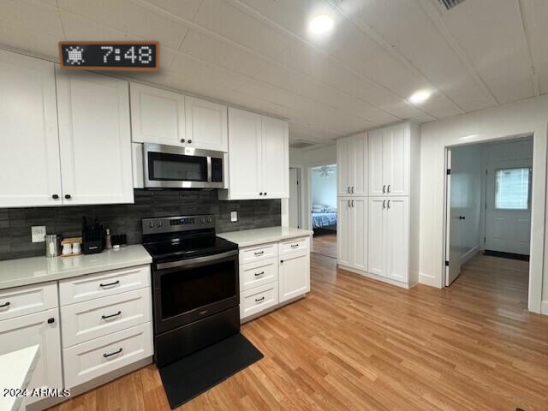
7:48
